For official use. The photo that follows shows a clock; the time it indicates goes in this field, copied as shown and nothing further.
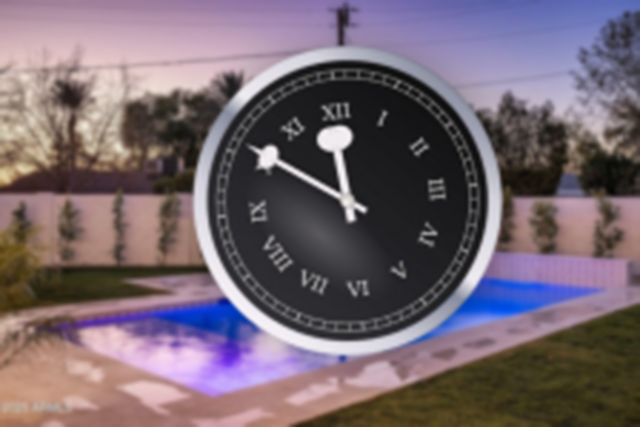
11:51
